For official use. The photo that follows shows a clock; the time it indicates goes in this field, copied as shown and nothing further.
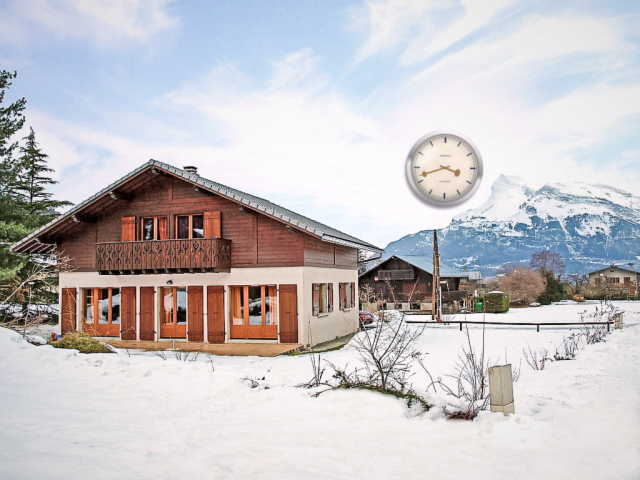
3:42
